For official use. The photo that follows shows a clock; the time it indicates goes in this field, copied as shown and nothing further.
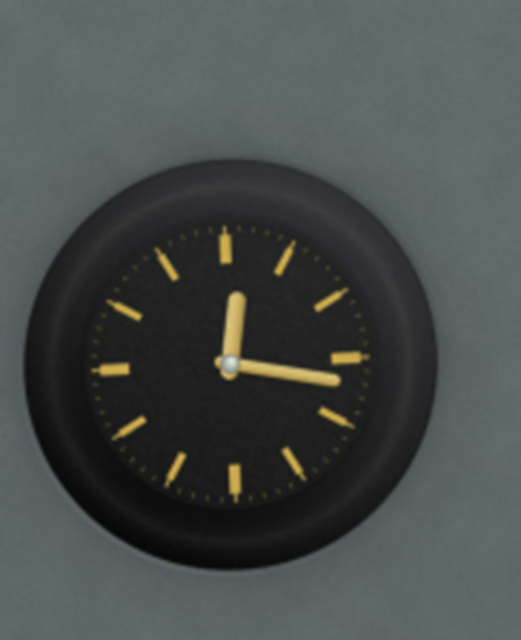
12:17
